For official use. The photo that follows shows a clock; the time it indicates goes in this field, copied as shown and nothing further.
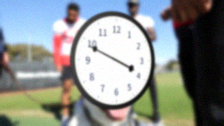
3:49
